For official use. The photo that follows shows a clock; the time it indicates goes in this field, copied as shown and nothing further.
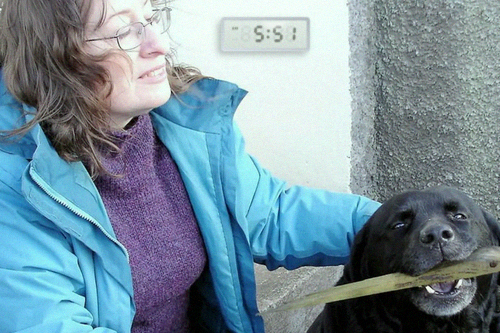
5:51
